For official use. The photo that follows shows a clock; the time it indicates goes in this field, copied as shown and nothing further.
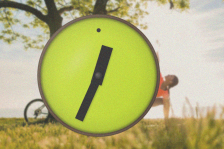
12:34
